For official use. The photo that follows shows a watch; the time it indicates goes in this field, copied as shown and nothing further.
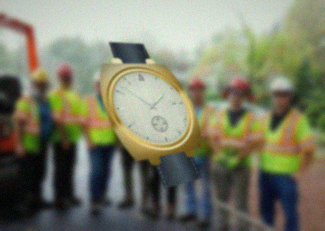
1:52
